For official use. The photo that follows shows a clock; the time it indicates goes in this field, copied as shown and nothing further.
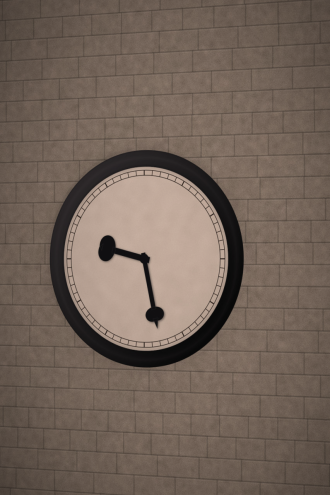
9:28
